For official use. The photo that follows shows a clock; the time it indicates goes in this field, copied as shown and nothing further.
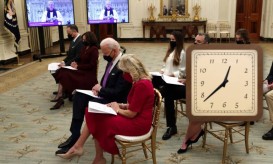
12:38
